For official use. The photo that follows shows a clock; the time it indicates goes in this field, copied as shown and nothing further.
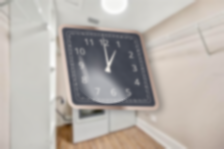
1:00
